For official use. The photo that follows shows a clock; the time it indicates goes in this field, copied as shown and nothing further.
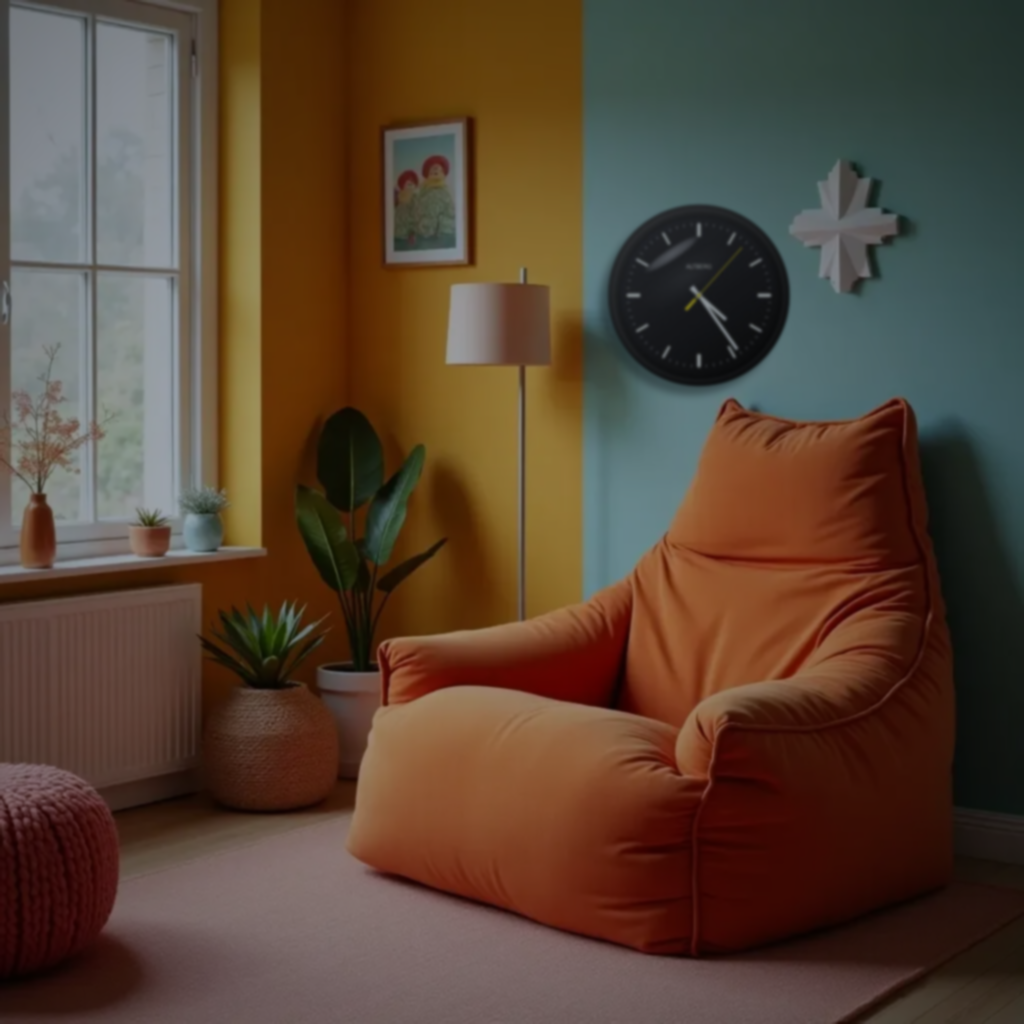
4:24:07
